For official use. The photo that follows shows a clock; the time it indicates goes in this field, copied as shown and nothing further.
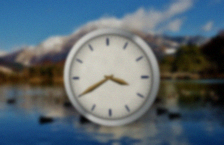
3:40
